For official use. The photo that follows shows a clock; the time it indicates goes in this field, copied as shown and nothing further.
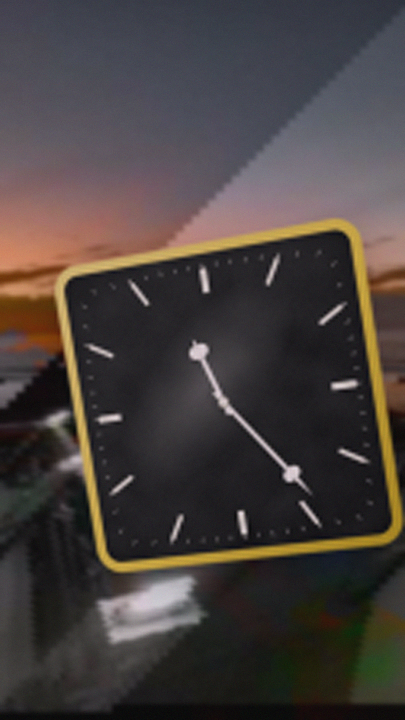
11:24
